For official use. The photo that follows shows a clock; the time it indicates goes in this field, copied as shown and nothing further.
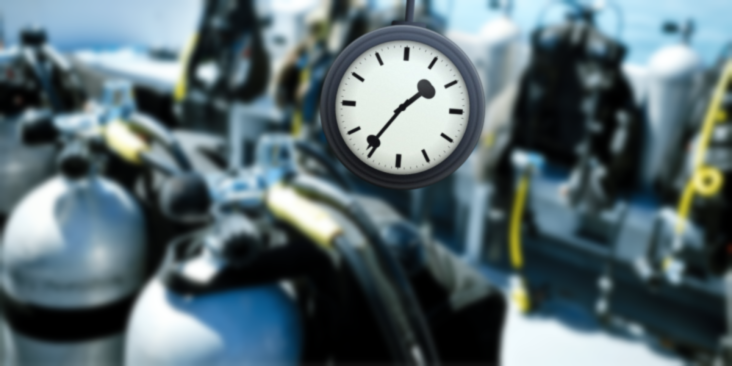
1:36
